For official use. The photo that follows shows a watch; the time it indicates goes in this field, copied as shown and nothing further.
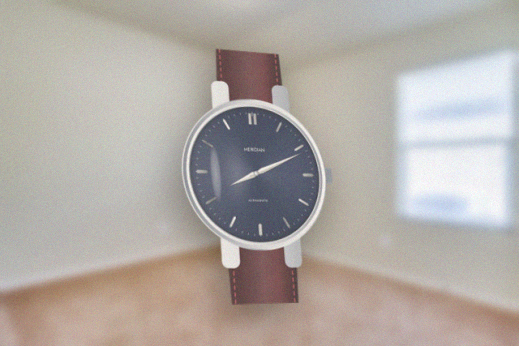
8:11
